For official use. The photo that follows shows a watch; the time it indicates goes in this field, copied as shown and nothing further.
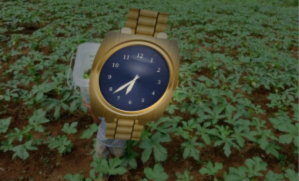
6:38
